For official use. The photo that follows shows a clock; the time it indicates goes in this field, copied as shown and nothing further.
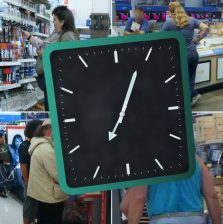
7:04
